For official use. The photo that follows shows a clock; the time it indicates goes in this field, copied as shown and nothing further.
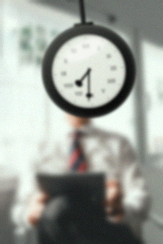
7:31
